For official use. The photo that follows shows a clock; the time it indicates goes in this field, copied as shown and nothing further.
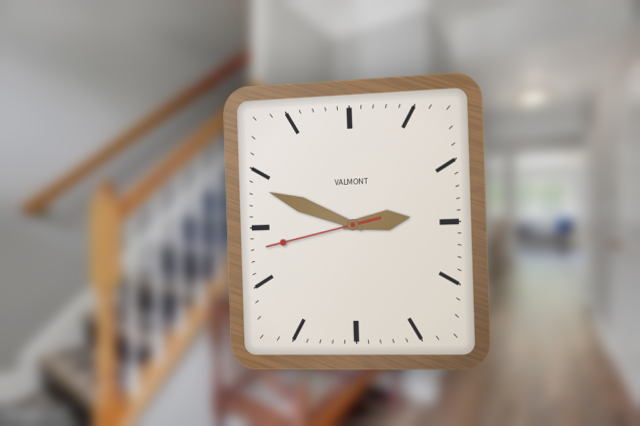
2:48:43
